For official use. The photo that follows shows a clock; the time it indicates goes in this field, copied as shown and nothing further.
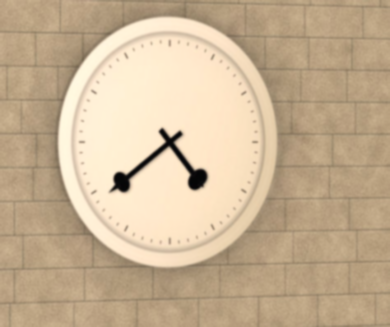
4:39
